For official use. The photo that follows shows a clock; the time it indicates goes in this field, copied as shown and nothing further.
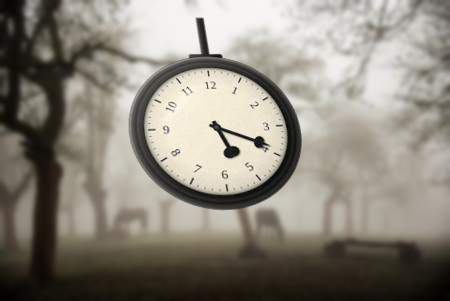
5:19
